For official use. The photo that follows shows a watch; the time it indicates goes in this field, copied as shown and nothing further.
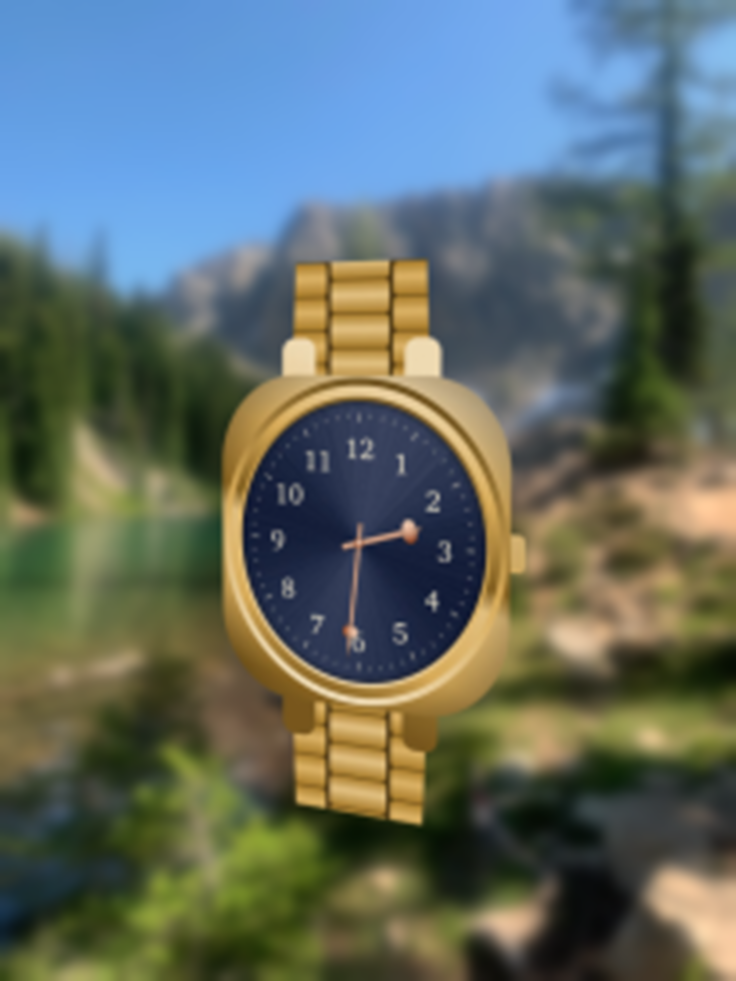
2:31
